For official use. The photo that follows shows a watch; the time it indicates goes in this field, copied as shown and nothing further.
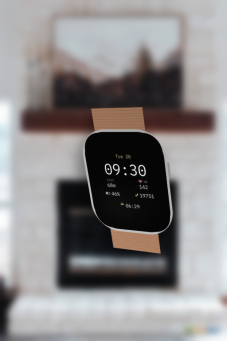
9:30
